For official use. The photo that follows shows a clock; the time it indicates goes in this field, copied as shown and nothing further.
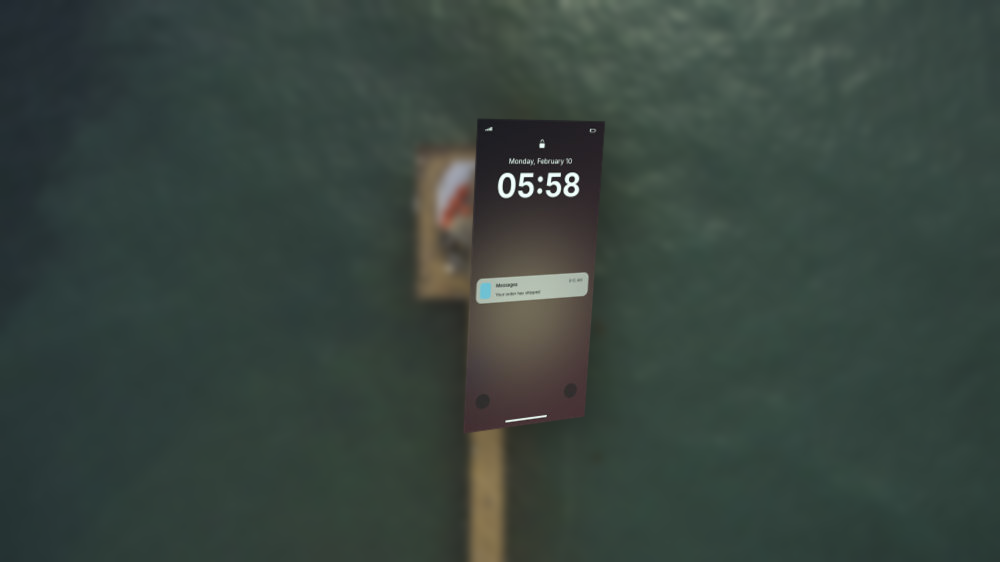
5:58
